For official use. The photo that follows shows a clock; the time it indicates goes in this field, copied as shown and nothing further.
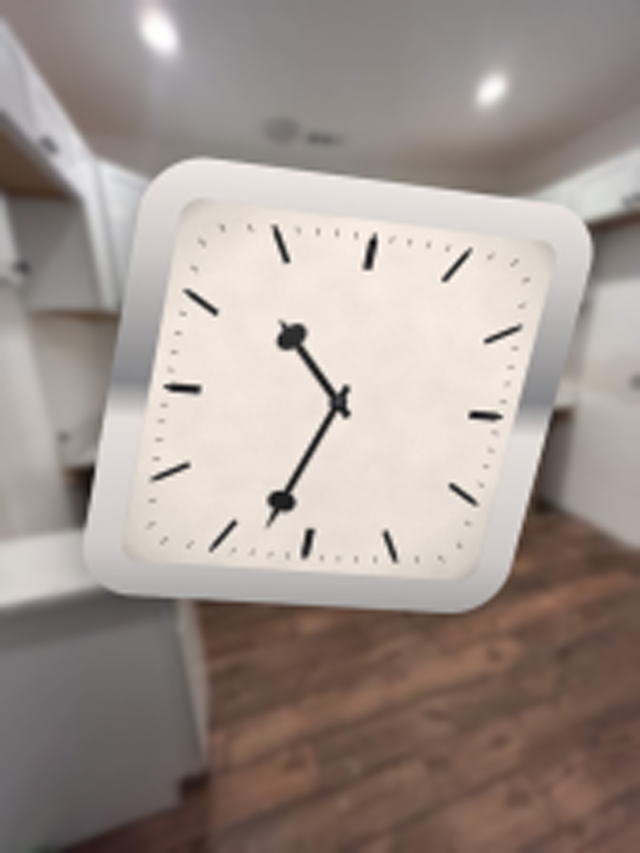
10:33
